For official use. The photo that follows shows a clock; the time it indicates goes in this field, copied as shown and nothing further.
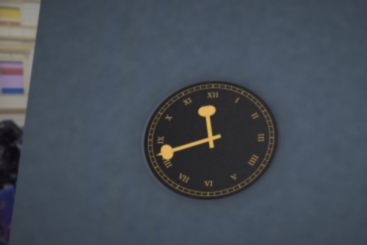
11:42
